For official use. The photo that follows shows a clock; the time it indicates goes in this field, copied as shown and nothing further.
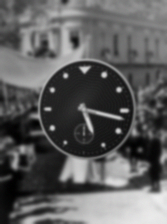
5:17
